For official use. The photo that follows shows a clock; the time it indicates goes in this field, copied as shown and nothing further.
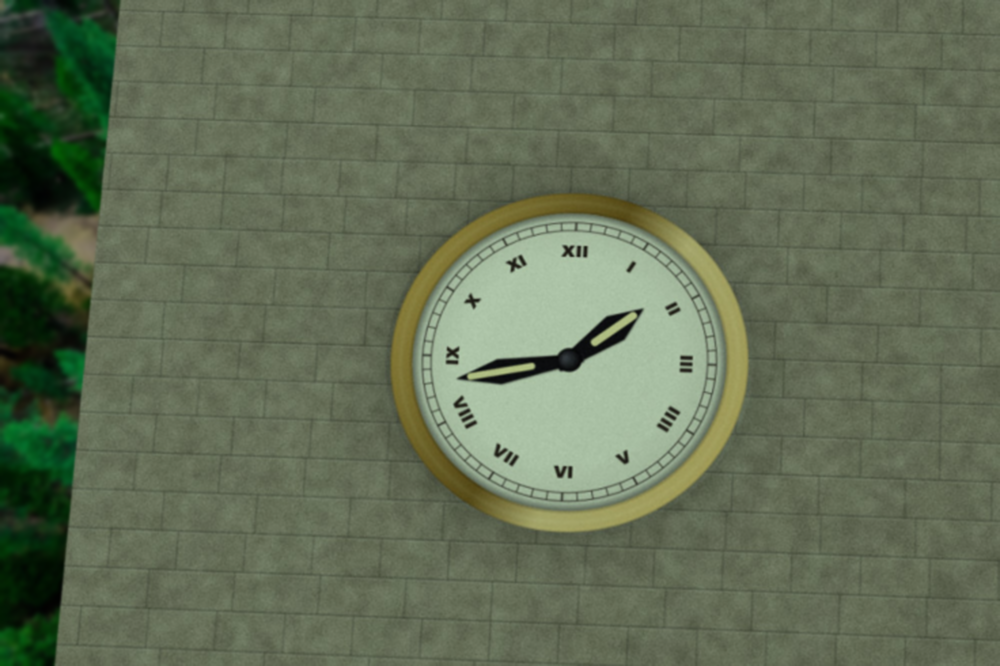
1:43
